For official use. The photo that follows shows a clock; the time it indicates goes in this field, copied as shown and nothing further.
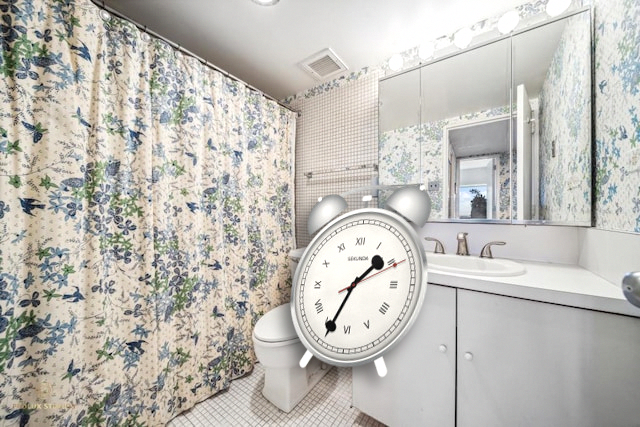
1:34:11
